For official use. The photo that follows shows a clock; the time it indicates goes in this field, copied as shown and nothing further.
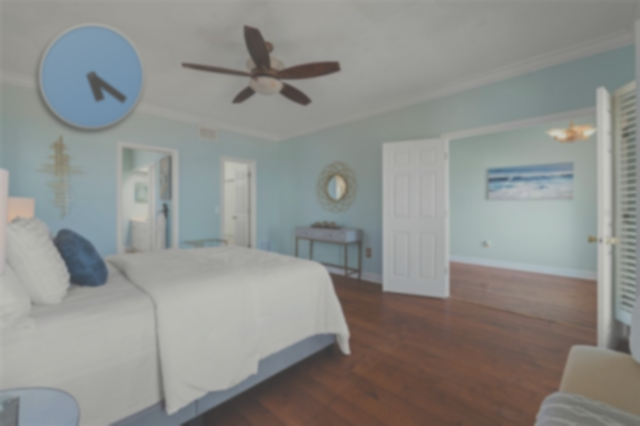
5:21
